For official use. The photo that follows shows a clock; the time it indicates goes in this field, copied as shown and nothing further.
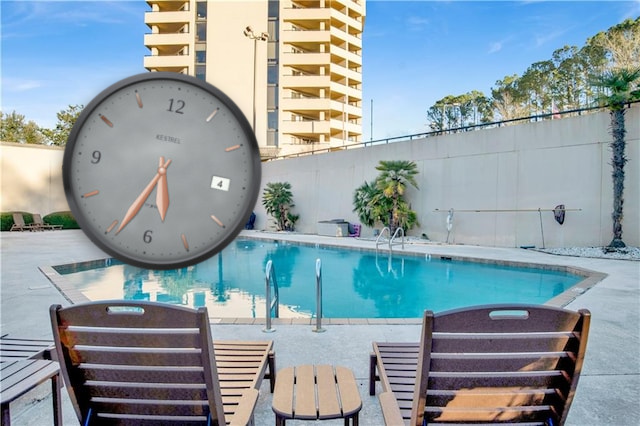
5:34
